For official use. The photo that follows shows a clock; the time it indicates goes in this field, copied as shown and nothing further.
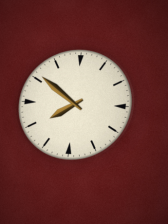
7:51
